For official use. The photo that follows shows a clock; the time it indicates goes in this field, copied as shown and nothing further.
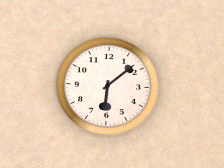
6:08
